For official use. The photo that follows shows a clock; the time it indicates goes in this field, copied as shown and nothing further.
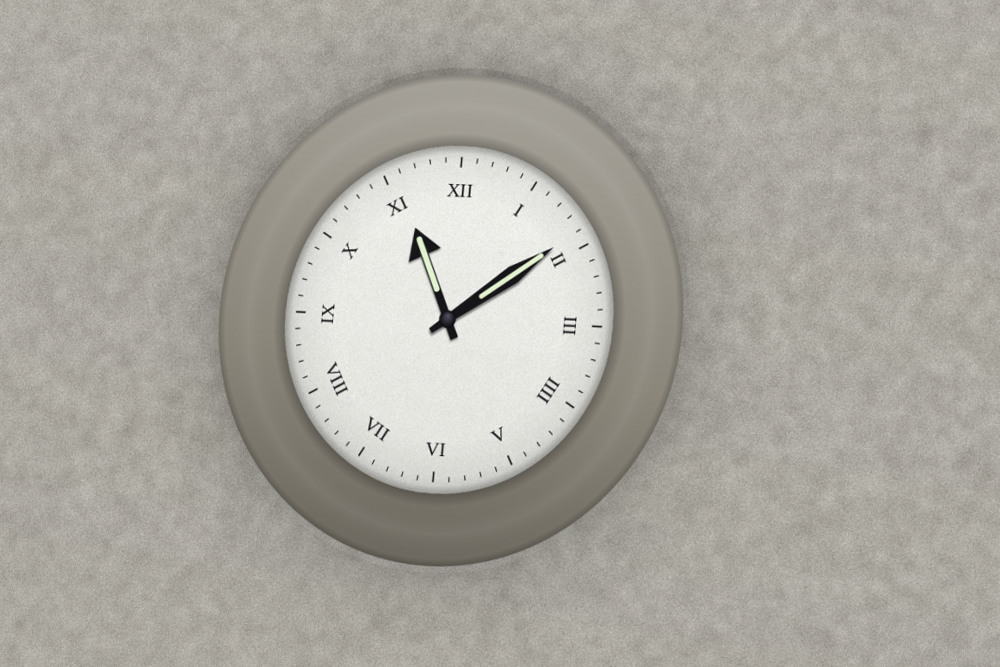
11:09
